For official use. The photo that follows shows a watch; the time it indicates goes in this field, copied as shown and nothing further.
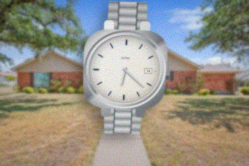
6:22
